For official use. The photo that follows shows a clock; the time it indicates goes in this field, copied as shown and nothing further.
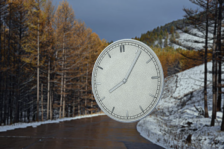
8:06
